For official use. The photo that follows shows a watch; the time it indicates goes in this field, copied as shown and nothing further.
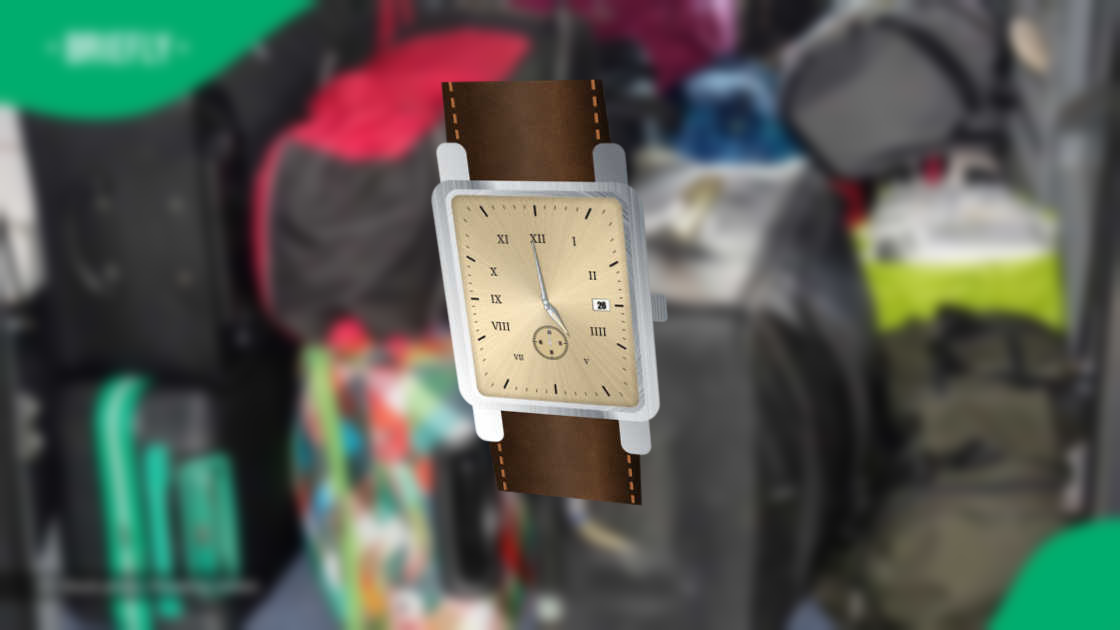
4:59
